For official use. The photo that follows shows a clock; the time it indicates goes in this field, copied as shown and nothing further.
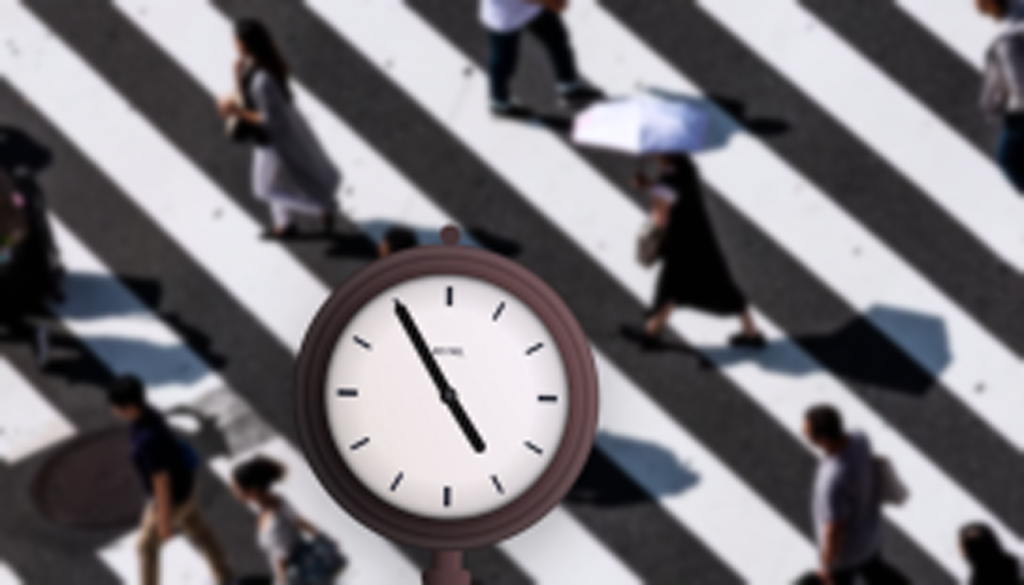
4:55
